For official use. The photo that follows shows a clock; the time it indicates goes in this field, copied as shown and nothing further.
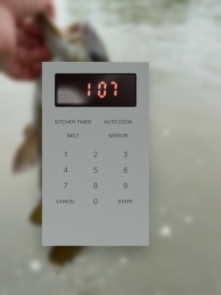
1:07
